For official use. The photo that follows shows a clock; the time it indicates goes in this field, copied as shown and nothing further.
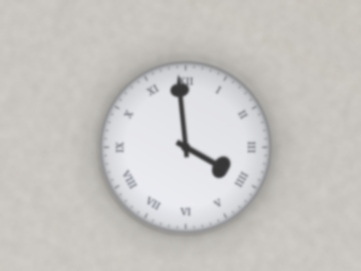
3:59
